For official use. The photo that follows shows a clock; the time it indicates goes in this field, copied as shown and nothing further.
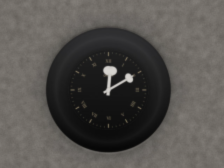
12:10
